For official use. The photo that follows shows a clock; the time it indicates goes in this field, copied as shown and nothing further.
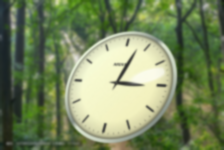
3:03
